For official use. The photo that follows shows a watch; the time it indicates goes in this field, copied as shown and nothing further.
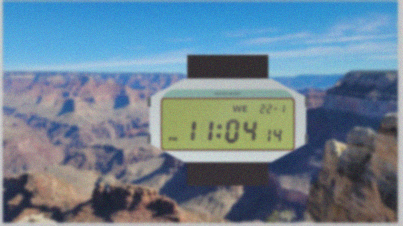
11:04:14
